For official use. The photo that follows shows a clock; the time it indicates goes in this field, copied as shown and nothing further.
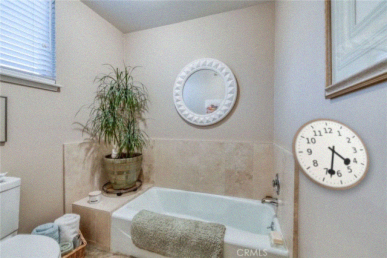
4:33
